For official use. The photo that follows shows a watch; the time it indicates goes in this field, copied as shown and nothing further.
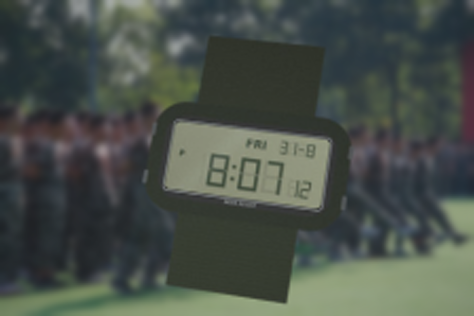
8:07:12
